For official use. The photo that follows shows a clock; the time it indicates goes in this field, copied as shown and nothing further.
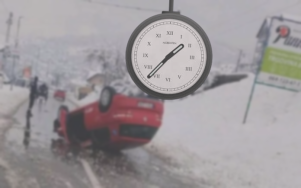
1:37
